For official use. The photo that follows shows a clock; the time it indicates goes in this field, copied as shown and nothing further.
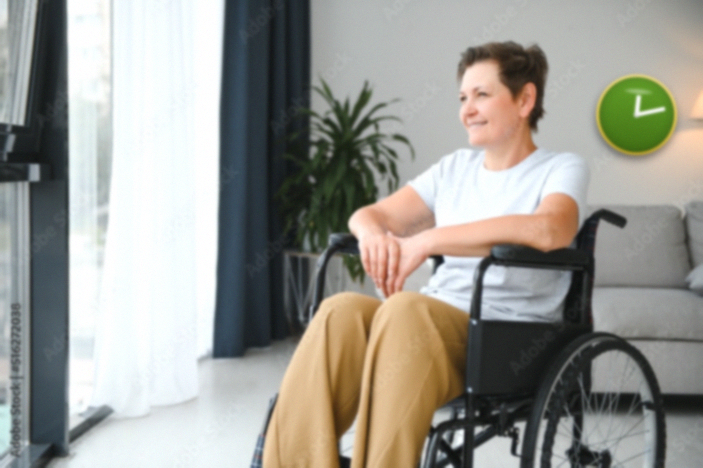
12:13
